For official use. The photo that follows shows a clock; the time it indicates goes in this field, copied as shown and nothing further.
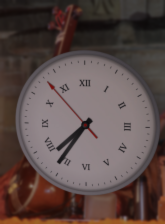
7:35:53
